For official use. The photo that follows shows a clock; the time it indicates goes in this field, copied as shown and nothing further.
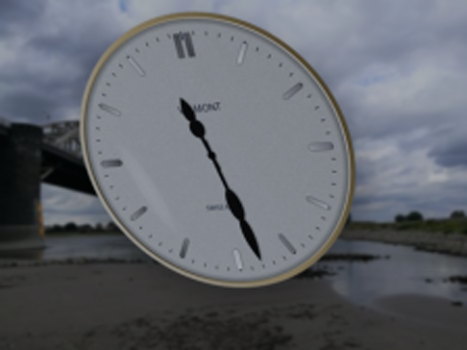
11:28
